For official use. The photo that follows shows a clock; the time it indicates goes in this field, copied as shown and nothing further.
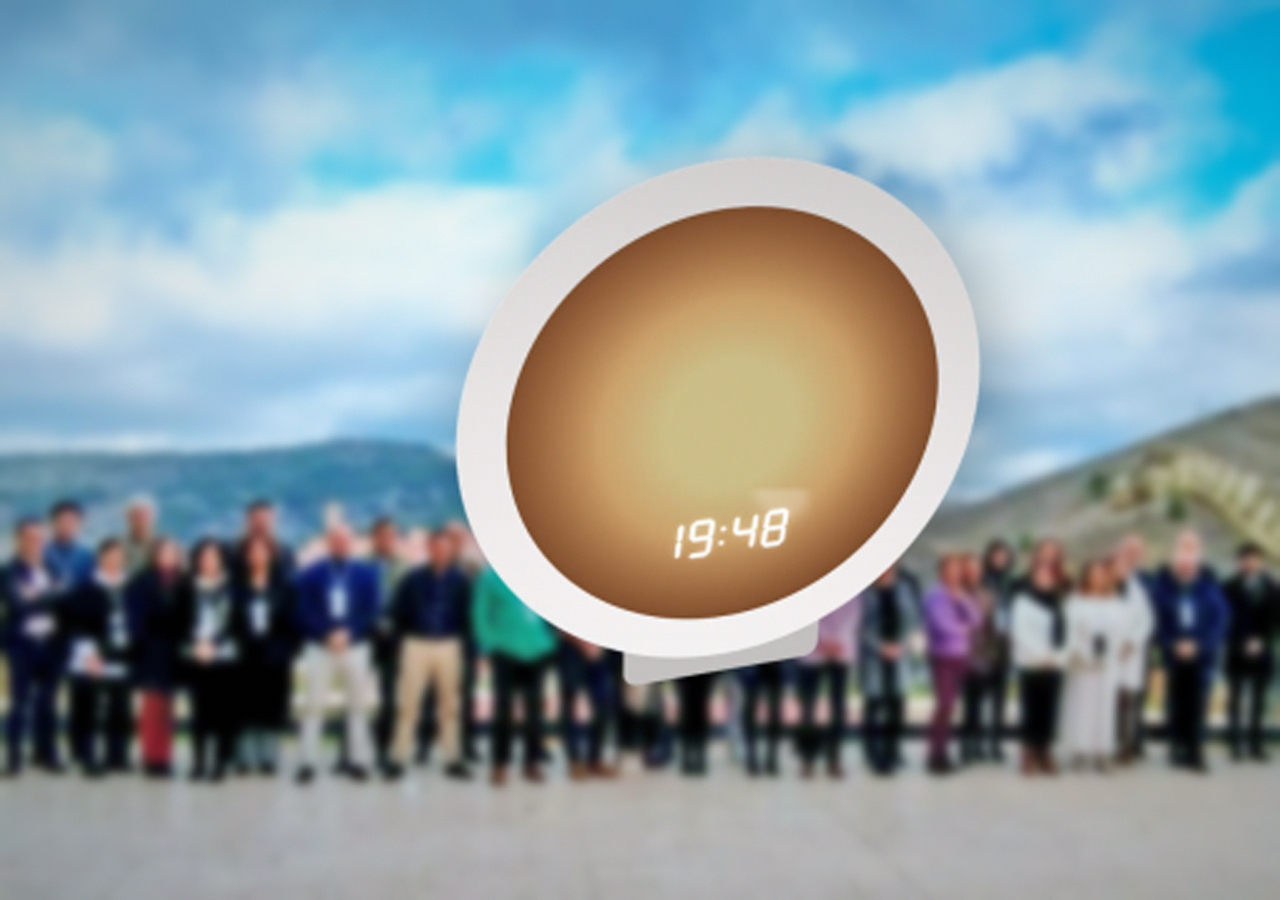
19:48
